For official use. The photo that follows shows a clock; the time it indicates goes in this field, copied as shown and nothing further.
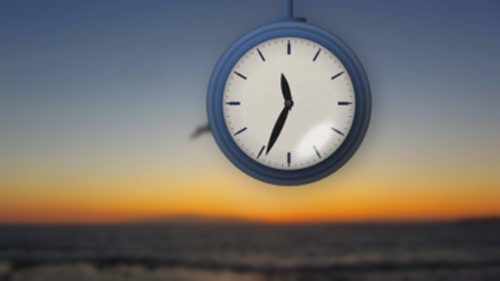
11:34
